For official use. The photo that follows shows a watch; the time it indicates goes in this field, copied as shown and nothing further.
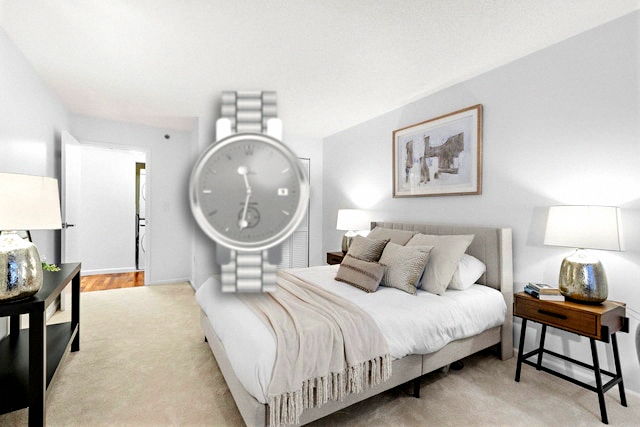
11:32
